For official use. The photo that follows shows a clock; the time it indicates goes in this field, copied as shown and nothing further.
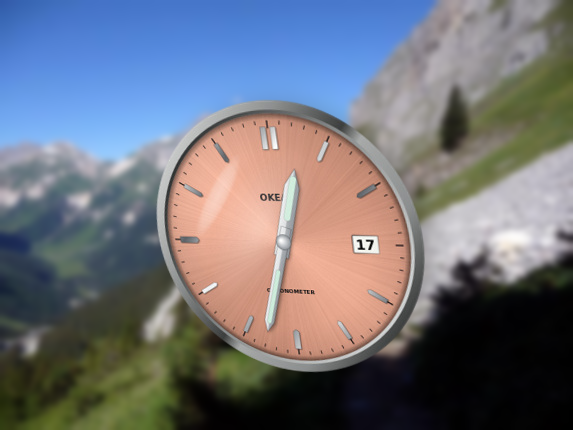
12:33
